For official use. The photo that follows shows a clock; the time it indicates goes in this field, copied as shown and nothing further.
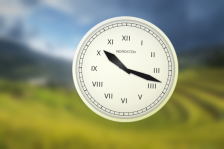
10:18
